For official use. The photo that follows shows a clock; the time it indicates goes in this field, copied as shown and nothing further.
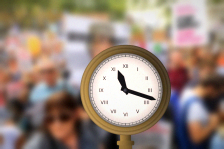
11:18
